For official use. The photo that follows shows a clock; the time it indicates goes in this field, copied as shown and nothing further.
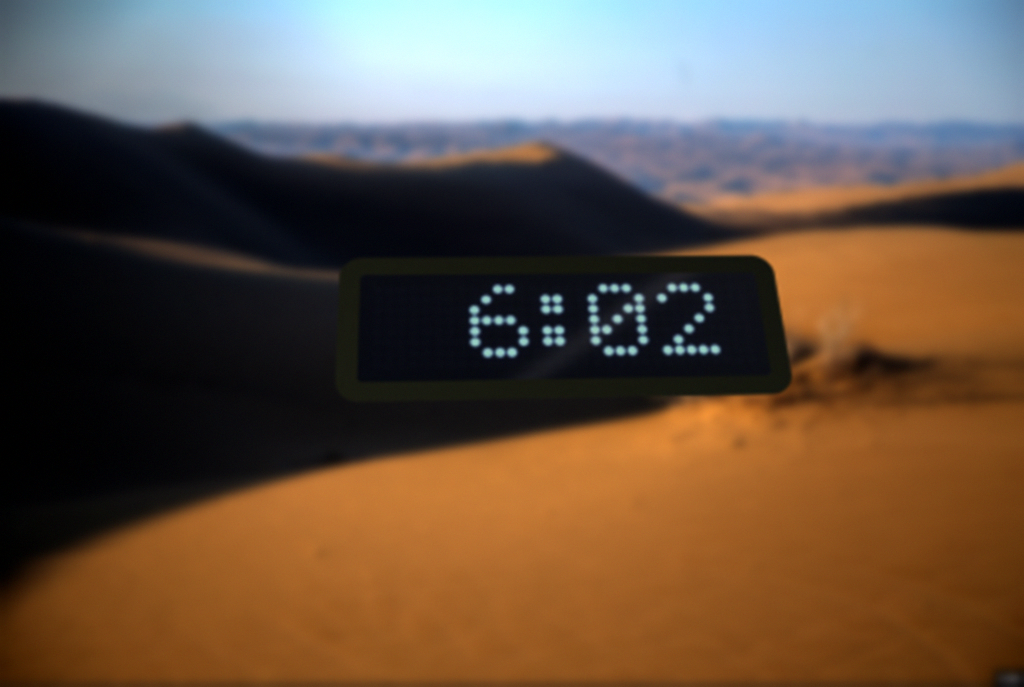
6:02
